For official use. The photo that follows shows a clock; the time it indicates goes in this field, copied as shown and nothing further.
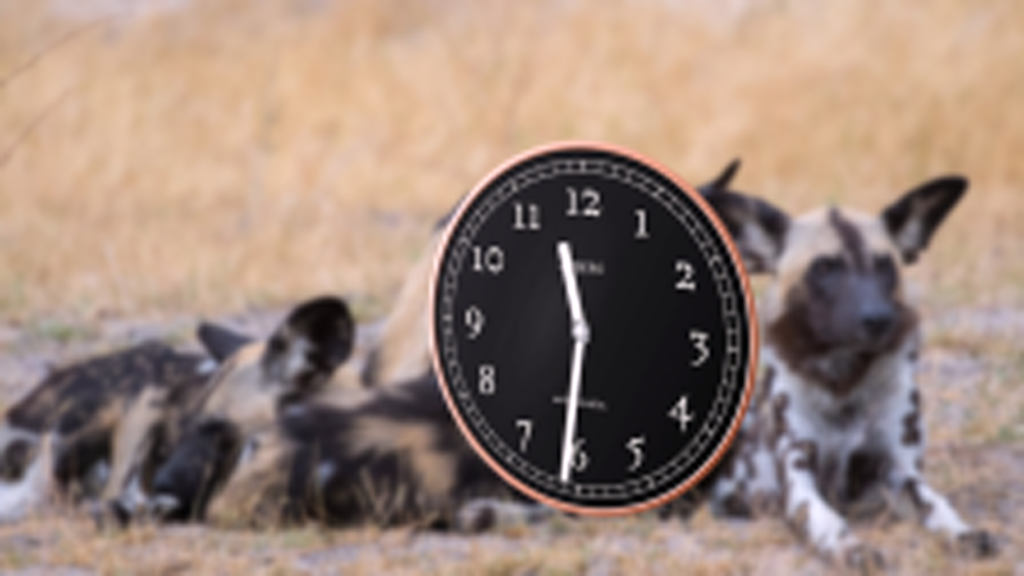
11:31
